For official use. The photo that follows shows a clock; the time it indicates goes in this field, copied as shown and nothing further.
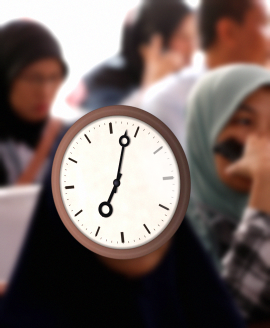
7:03
